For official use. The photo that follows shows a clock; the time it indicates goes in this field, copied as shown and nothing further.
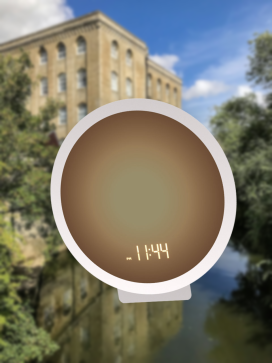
11:44
